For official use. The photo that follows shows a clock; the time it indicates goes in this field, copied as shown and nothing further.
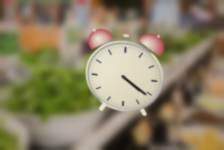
4:21
